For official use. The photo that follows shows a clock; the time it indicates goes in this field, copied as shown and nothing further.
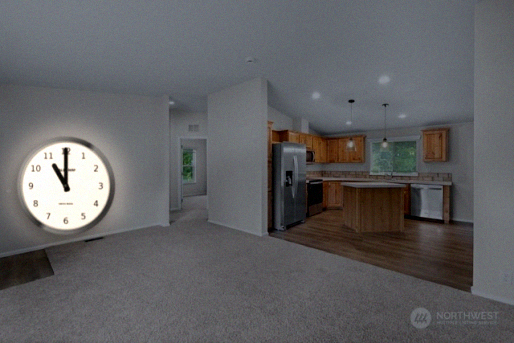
11:00
